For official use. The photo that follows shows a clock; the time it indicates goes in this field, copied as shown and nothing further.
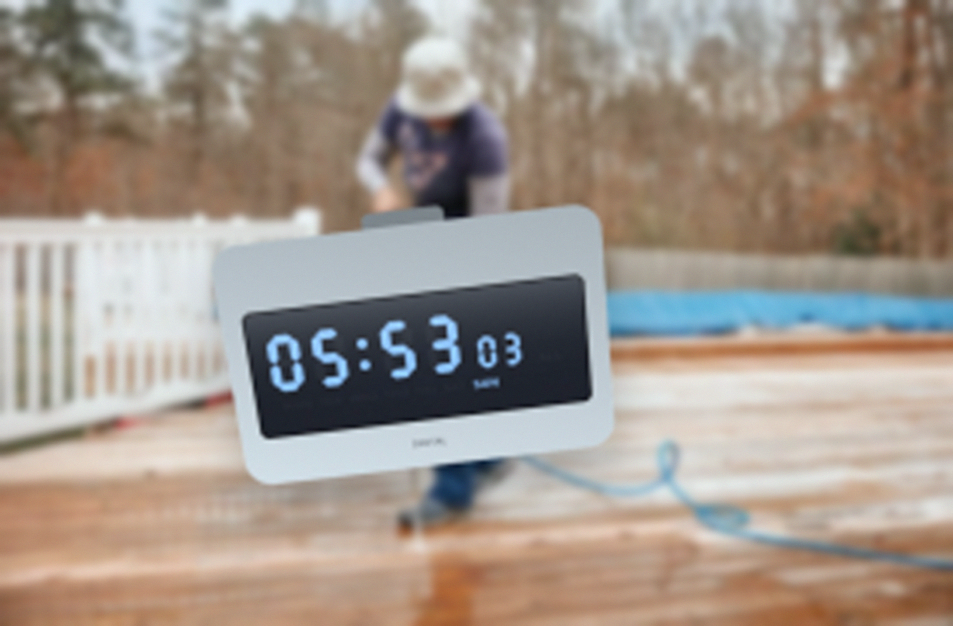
5:53:03
